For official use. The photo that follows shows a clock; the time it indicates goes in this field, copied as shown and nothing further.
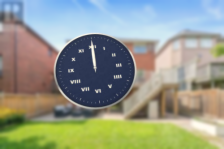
12:00
